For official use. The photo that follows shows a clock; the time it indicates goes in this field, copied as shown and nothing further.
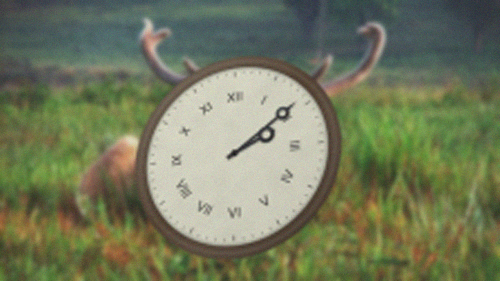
2:09
